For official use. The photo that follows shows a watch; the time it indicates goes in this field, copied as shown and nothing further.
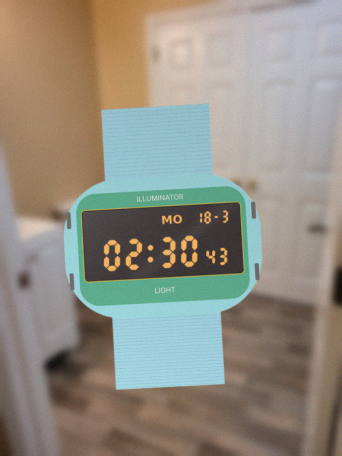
2:30:43
